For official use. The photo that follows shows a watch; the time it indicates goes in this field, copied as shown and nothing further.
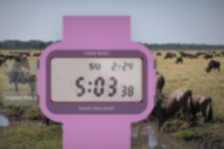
5:03:38
